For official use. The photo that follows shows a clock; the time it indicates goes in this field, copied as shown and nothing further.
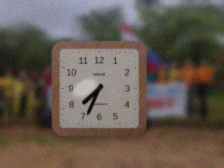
7:34
